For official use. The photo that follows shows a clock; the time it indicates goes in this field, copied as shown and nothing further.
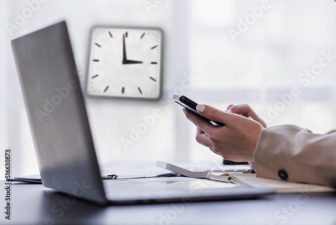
2:59
